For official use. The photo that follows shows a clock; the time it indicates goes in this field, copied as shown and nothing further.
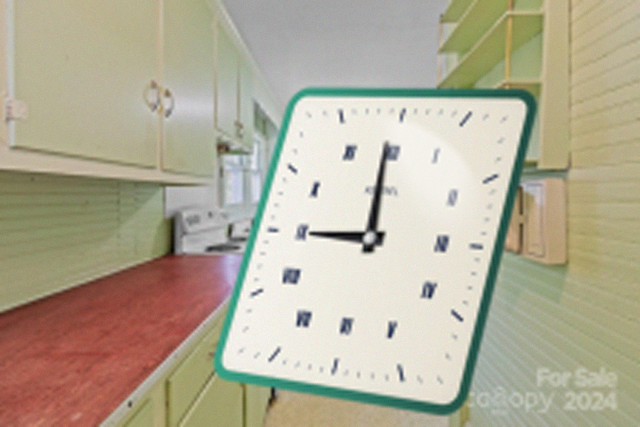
8:59
